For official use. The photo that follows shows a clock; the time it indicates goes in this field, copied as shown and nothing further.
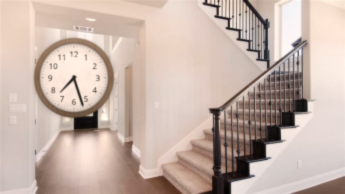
7:27
